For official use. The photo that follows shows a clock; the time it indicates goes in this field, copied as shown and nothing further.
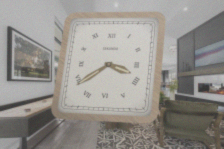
3:39
